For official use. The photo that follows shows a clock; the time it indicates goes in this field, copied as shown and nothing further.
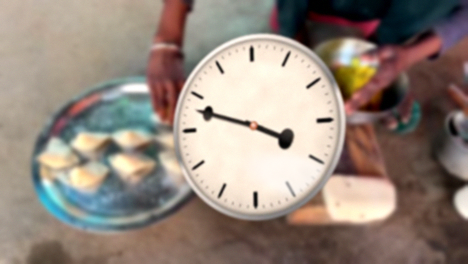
3:48
